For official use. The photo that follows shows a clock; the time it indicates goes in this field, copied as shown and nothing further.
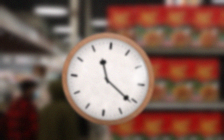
11:21
